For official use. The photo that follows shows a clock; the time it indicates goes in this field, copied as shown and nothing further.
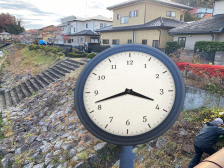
3:42
